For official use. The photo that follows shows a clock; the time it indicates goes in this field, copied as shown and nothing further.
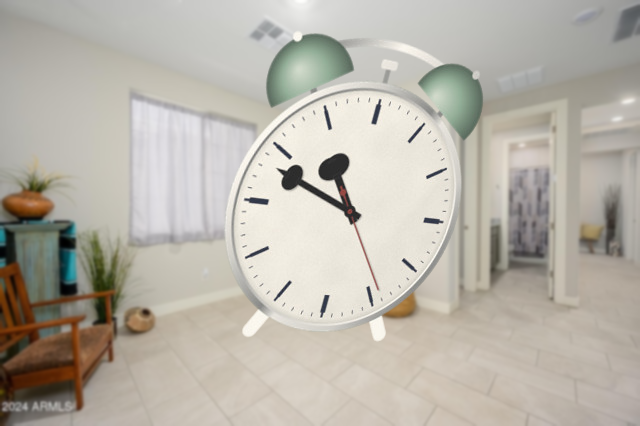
10:48:24
